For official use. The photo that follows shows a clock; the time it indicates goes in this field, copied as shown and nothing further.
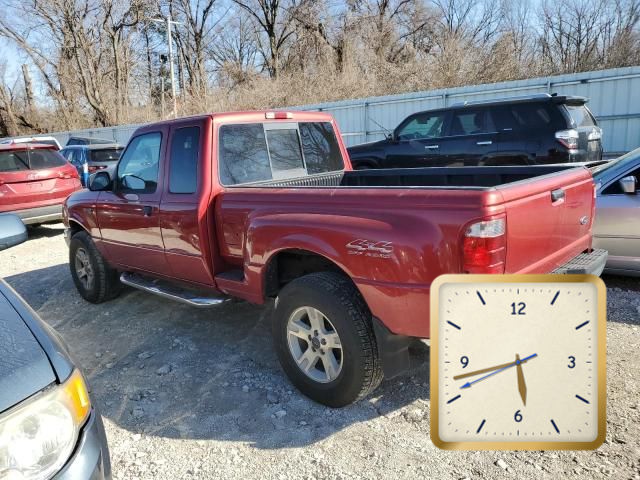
5:42:41
